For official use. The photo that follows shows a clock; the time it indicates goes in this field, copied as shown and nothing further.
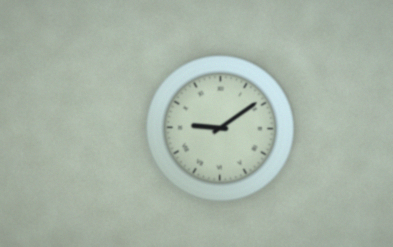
9:09
